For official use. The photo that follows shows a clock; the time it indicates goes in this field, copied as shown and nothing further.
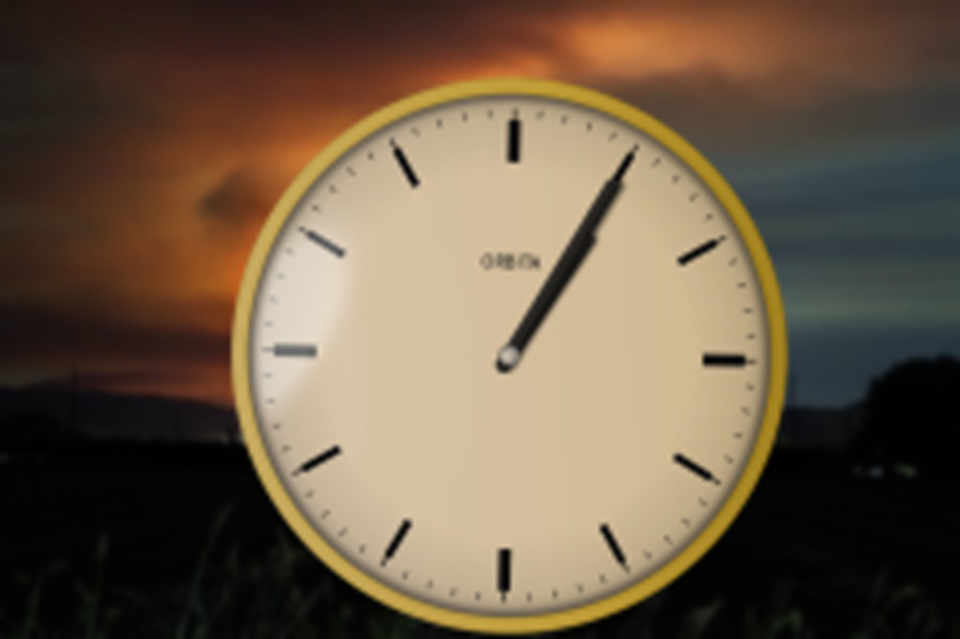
1:05
